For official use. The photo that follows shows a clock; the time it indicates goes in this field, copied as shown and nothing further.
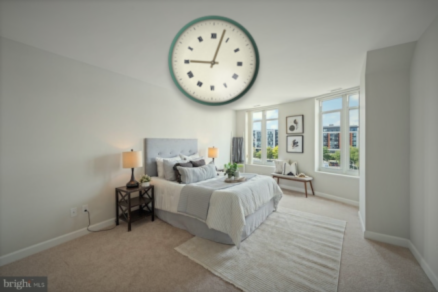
9:03
